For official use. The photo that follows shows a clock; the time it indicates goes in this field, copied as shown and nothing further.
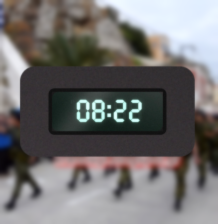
8:22
